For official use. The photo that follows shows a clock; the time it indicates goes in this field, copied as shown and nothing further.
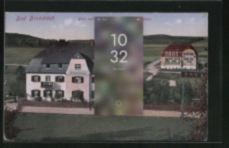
10:32
